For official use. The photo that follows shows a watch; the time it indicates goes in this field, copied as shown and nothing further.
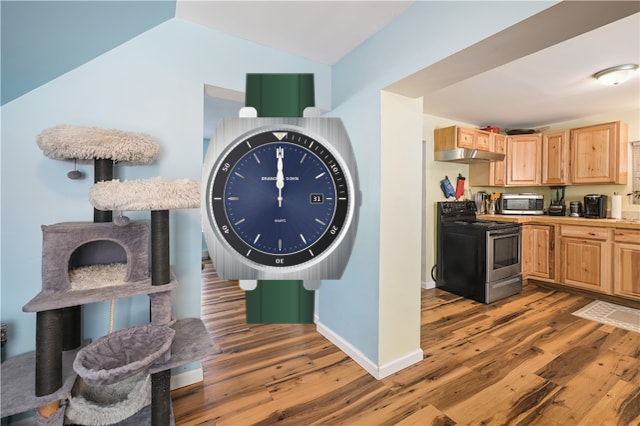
12:00
